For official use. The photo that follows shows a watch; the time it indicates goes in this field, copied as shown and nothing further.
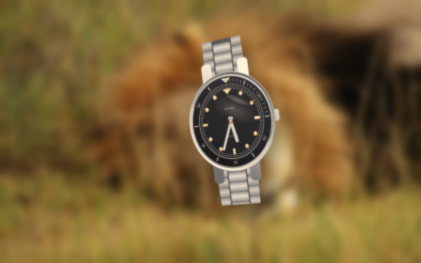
5:34
